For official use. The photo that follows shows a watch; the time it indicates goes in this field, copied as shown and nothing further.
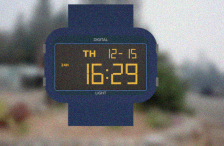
16:29
